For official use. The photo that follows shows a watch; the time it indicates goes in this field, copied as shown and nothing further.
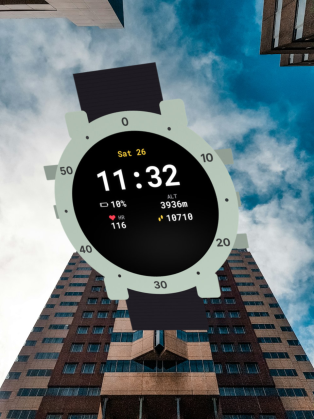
11:32
